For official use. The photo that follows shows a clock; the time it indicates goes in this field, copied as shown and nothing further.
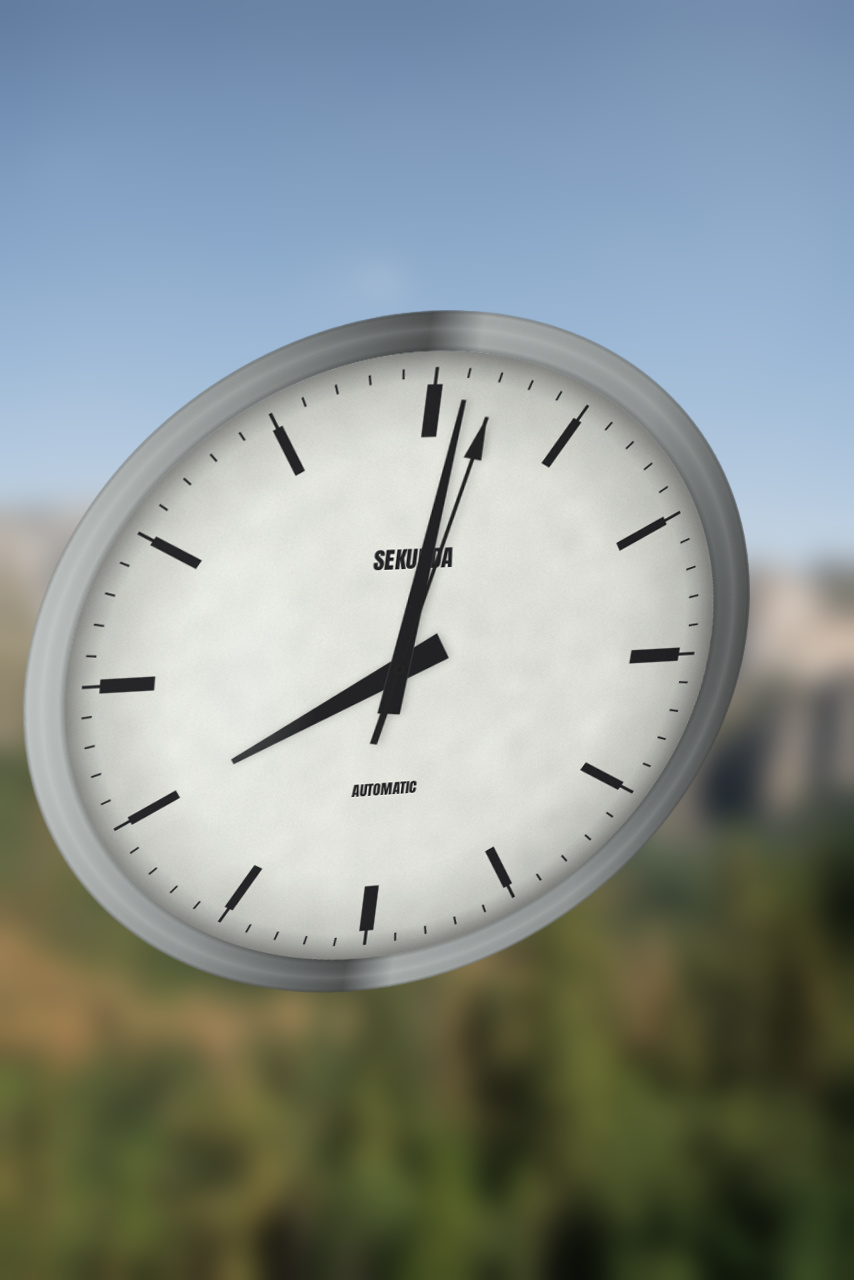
8:01:02
